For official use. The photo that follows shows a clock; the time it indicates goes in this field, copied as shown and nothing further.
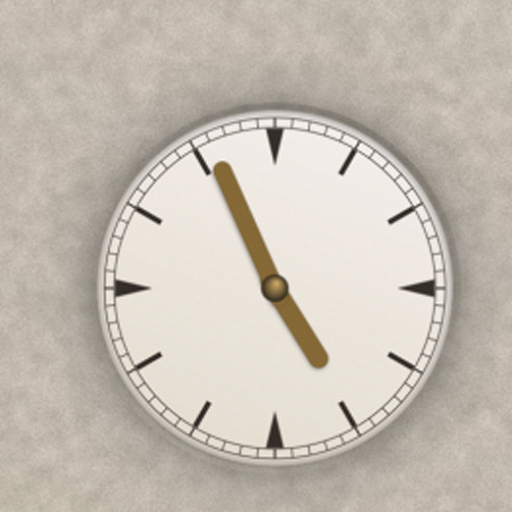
4:56
